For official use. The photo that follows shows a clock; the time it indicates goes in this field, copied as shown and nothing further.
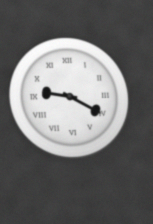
9:20
